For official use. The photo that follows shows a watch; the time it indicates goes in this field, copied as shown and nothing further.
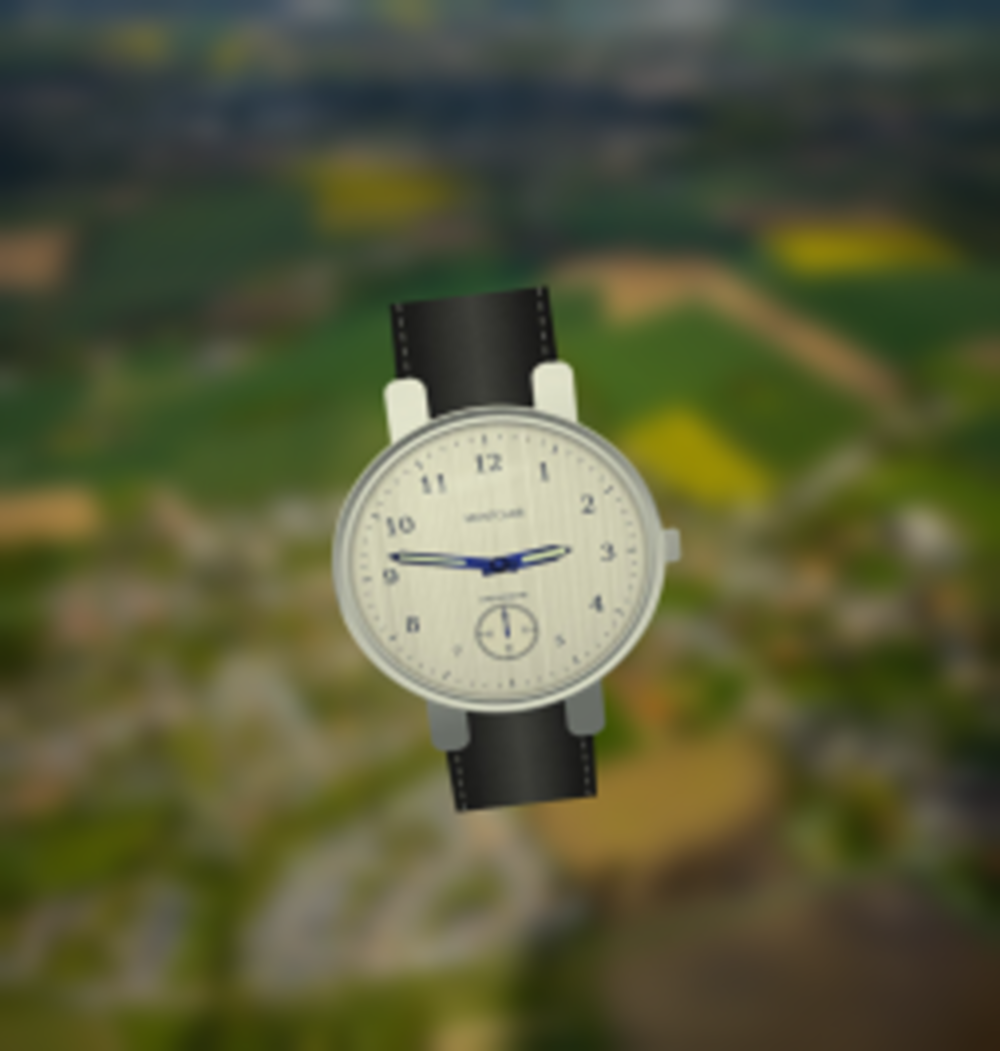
2:47
